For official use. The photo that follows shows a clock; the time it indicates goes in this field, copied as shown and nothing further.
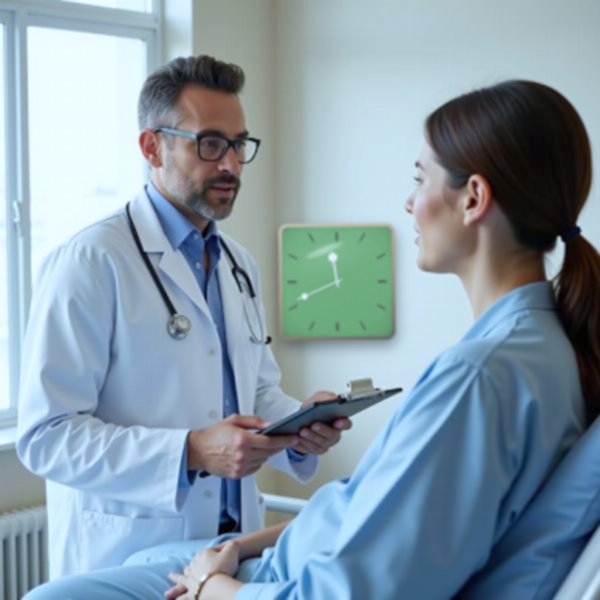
11:41
